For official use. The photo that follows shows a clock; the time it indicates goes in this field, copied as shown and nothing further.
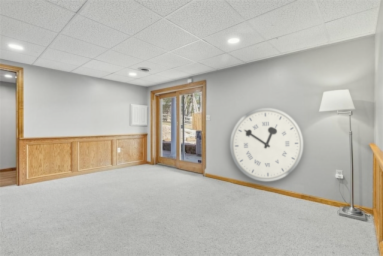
12:51
